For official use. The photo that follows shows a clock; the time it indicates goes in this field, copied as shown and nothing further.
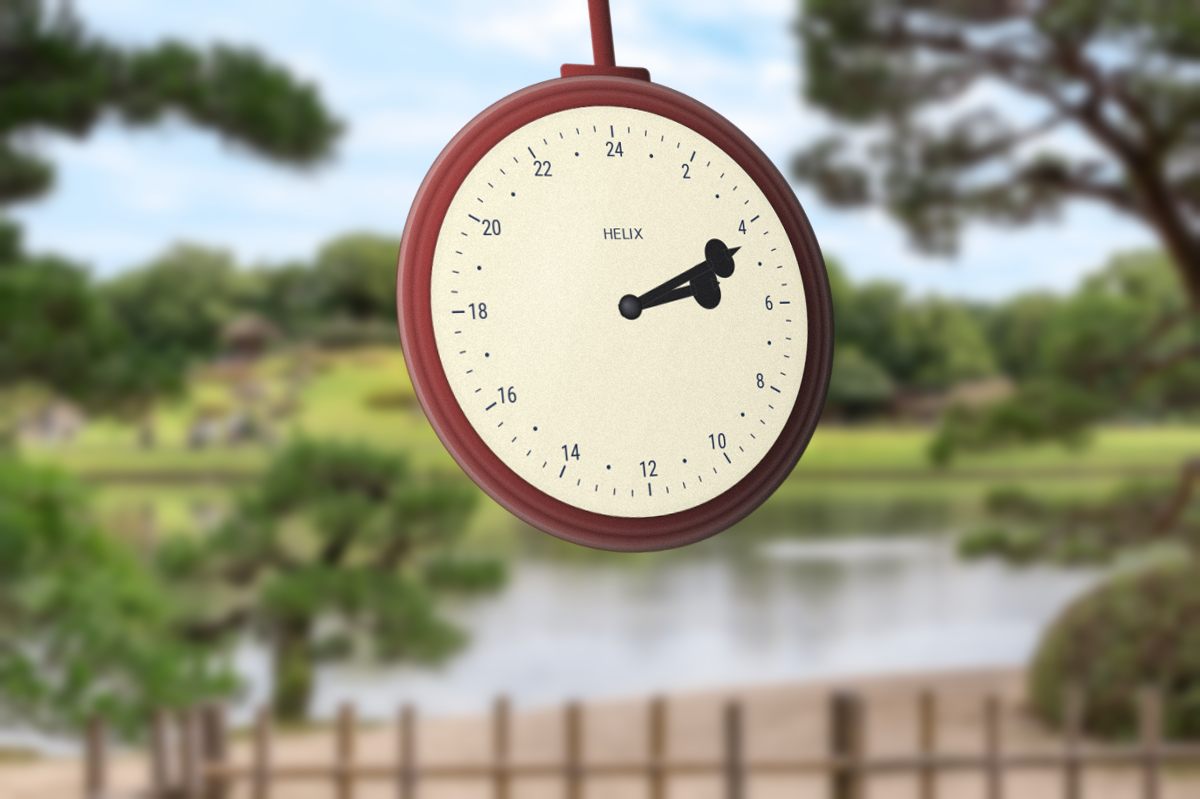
5:11
